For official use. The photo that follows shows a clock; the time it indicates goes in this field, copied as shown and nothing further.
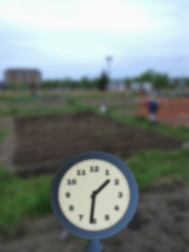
1:31
